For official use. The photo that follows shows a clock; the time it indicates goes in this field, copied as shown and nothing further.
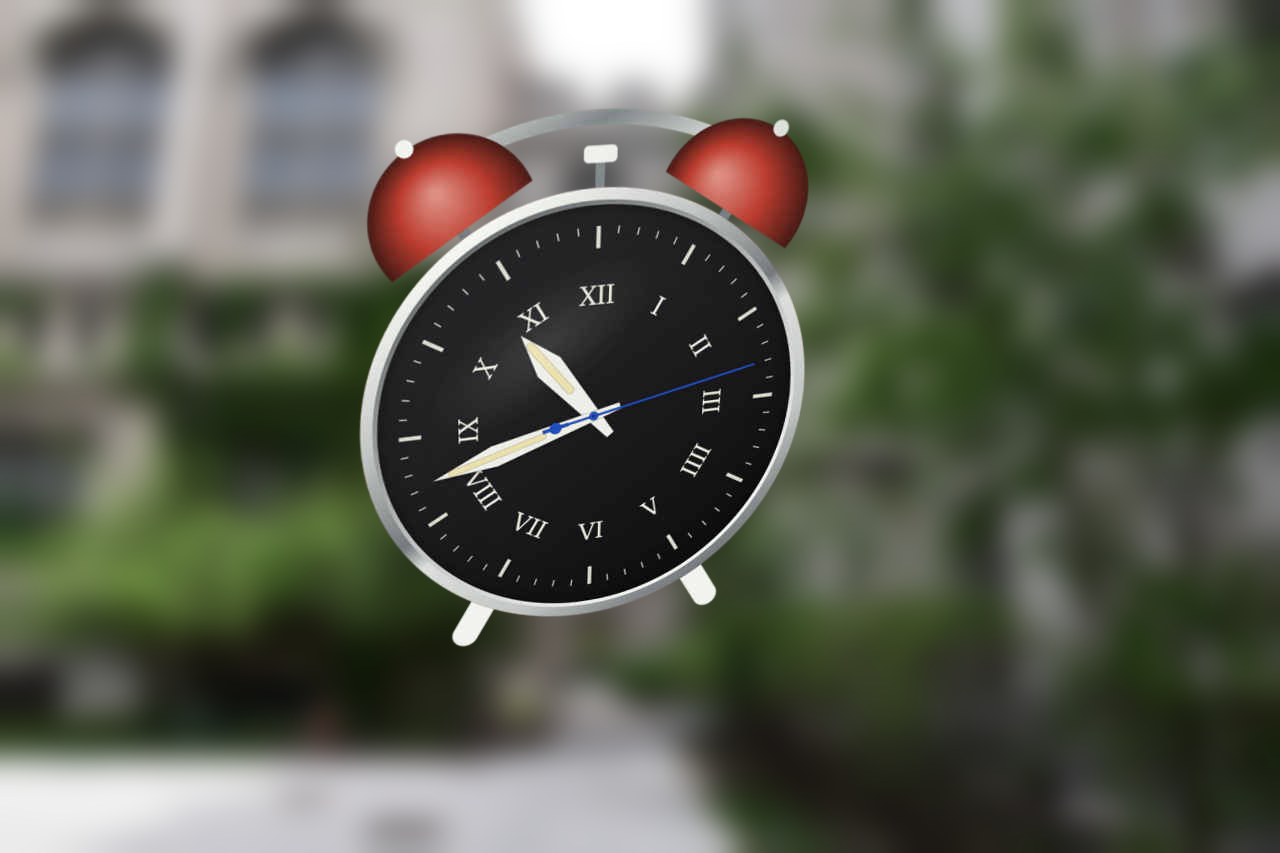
10:42:13
